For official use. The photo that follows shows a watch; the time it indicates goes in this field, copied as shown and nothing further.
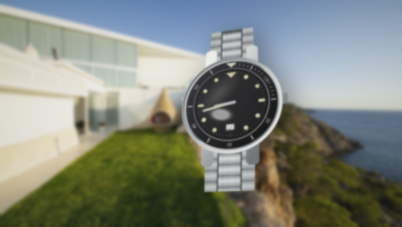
8:43
